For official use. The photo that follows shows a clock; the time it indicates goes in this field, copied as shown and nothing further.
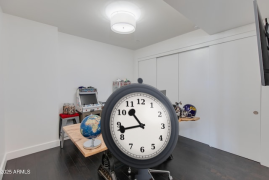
10:43
